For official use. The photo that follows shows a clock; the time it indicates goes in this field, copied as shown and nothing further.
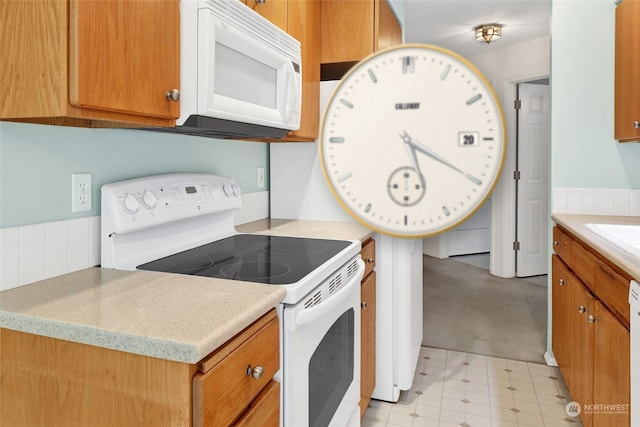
5:20
